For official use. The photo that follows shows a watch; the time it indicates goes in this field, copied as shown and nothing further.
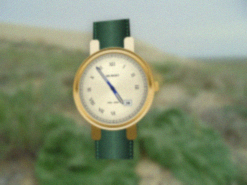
4:54
